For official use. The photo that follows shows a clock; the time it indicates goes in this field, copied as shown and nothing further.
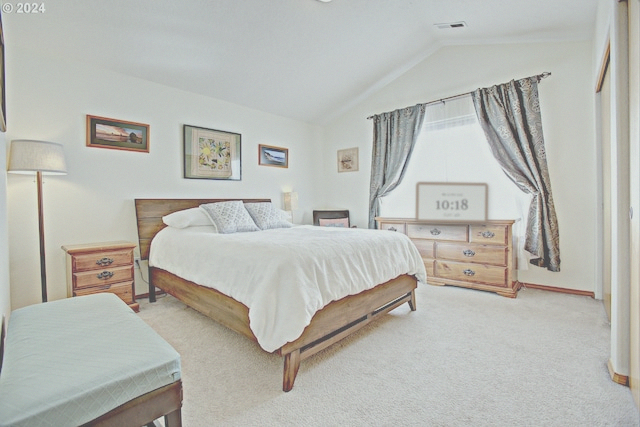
10:18
